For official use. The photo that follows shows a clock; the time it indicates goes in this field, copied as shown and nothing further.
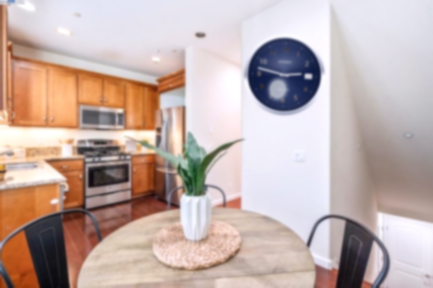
2:47
